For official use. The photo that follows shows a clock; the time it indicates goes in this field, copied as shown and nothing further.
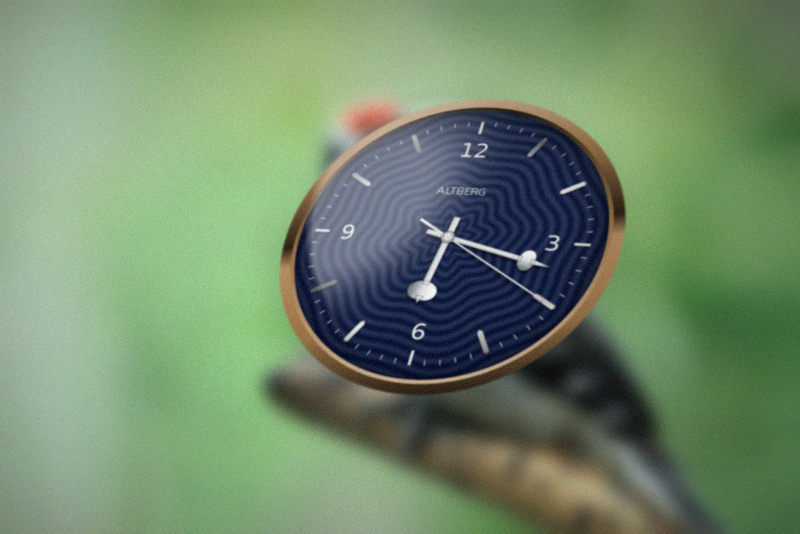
6:17:20
